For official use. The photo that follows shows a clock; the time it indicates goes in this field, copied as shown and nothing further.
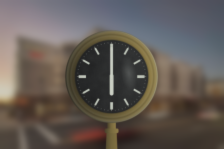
6:00
